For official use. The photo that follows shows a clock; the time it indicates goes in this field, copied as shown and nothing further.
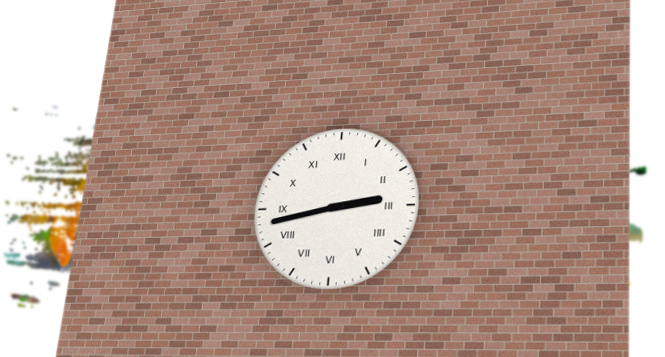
2:43
